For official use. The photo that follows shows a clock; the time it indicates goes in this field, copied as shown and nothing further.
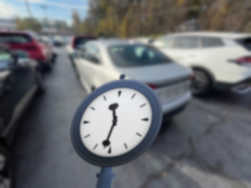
11:32
